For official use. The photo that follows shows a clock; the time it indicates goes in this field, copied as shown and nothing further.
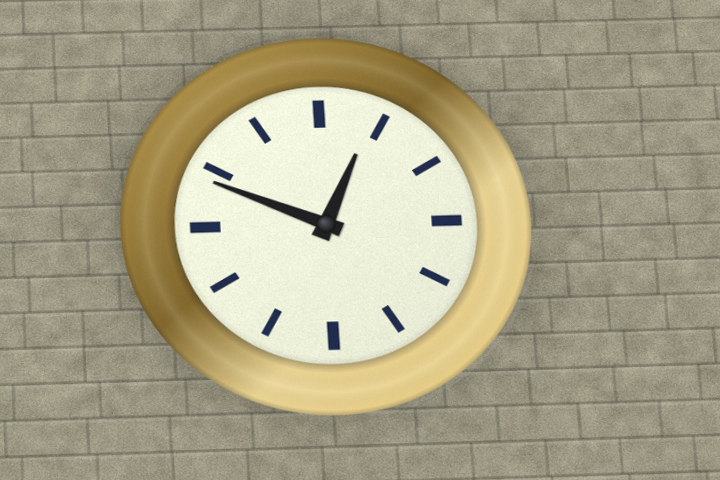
12:49
